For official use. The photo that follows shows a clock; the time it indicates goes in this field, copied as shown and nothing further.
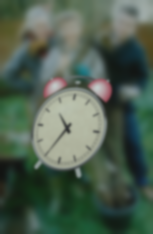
10:35
